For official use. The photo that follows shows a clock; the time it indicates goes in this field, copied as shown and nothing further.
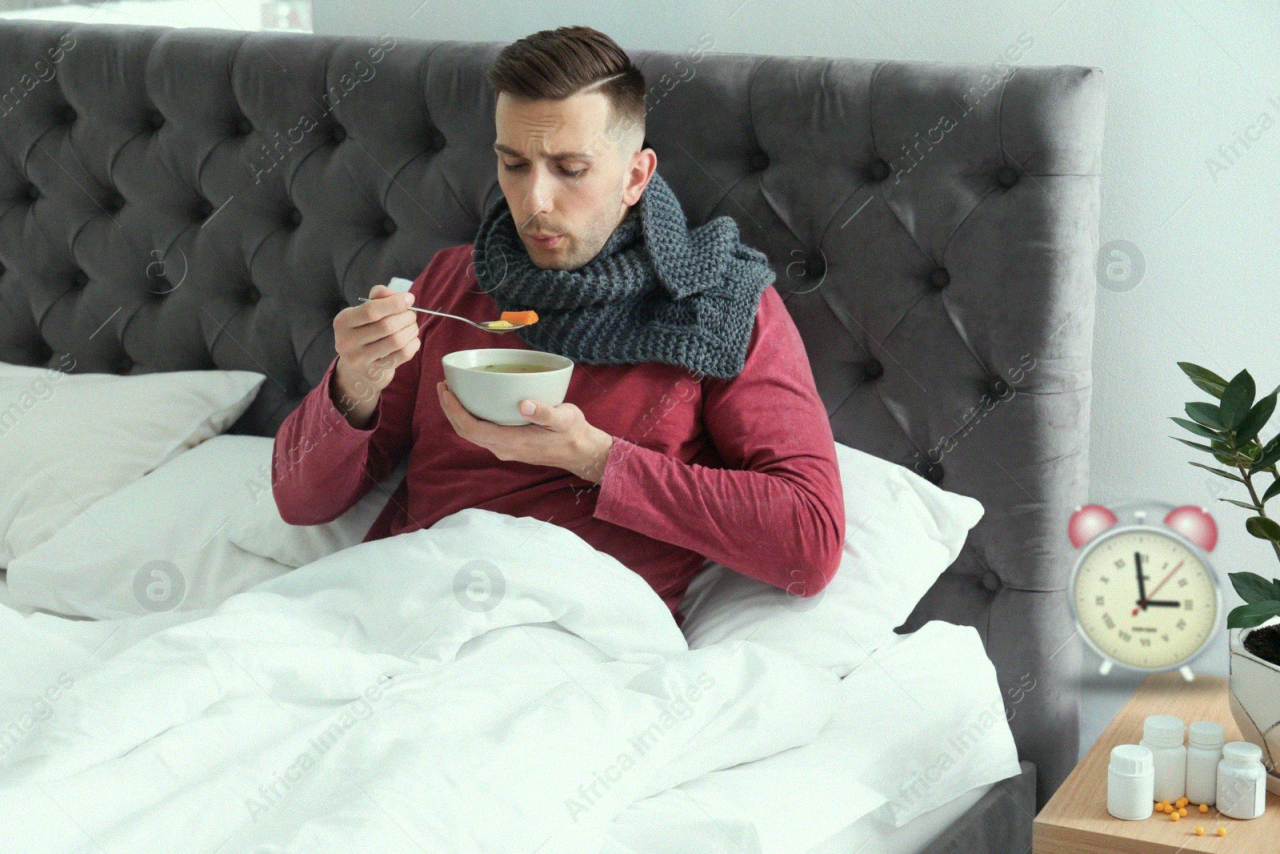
2:59:07
